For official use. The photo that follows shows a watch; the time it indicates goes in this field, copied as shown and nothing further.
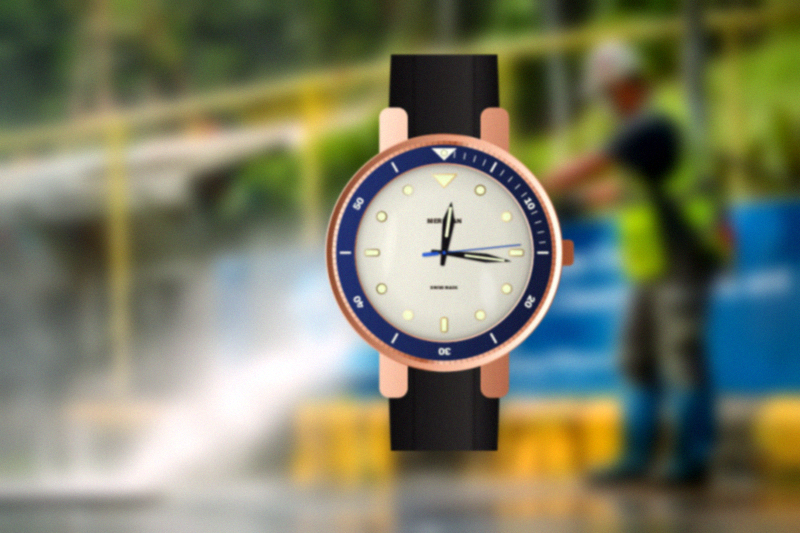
12:16:14
